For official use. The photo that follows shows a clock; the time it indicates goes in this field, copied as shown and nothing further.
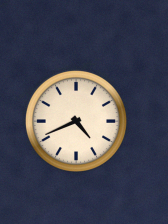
4:41
